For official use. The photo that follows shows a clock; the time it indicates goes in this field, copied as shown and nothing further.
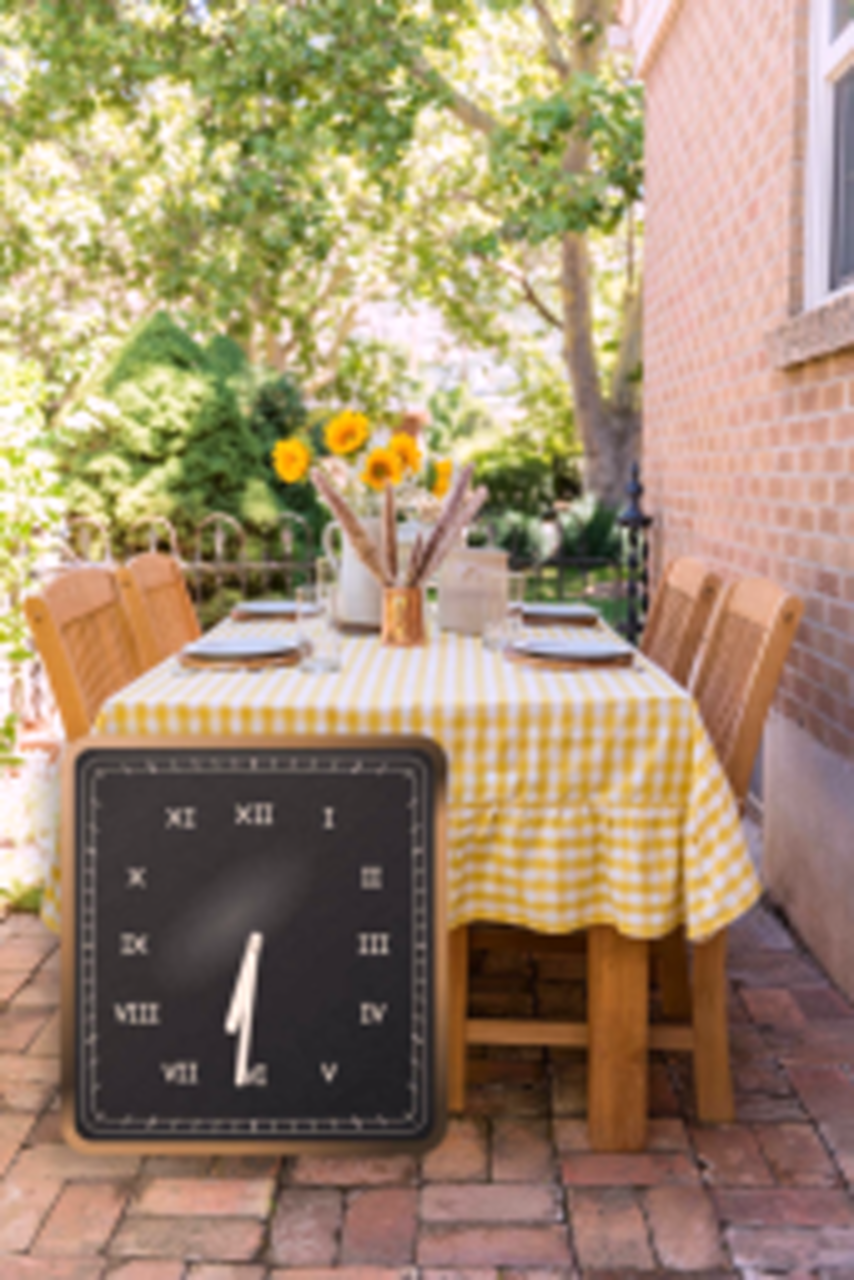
6:31
